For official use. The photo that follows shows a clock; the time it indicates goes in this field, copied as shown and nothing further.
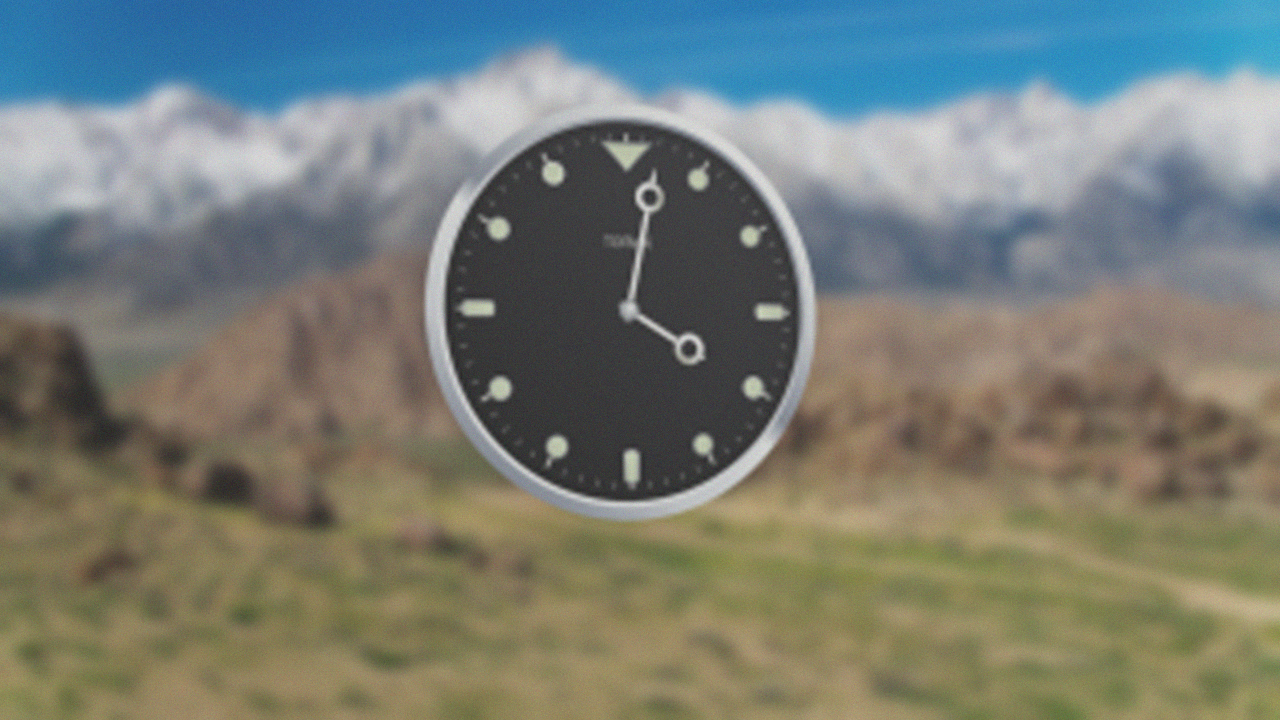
4:02
